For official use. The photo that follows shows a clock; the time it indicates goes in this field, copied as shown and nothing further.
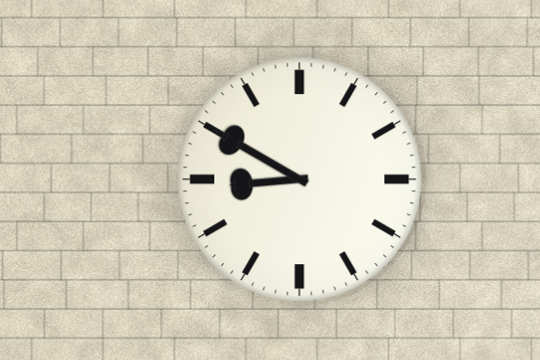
8:50
